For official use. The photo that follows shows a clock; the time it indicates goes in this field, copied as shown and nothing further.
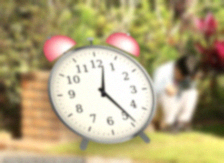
12:24
